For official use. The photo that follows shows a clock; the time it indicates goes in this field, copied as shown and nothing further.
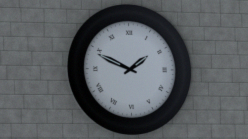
1:49
